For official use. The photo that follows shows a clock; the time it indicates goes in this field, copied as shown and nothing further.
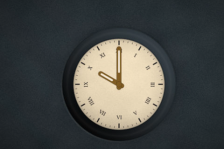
10:00
